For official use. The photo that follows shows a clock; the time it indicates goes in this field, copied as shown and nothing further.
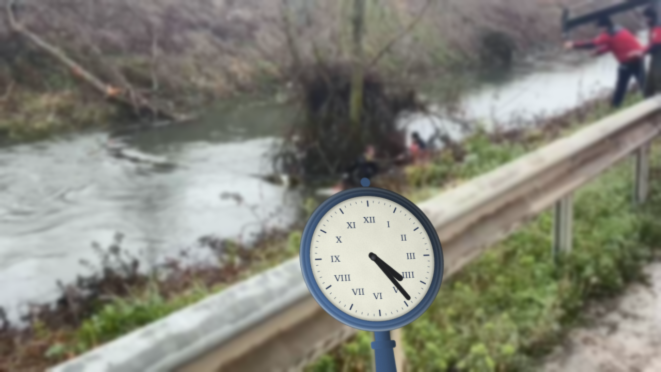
4:24
